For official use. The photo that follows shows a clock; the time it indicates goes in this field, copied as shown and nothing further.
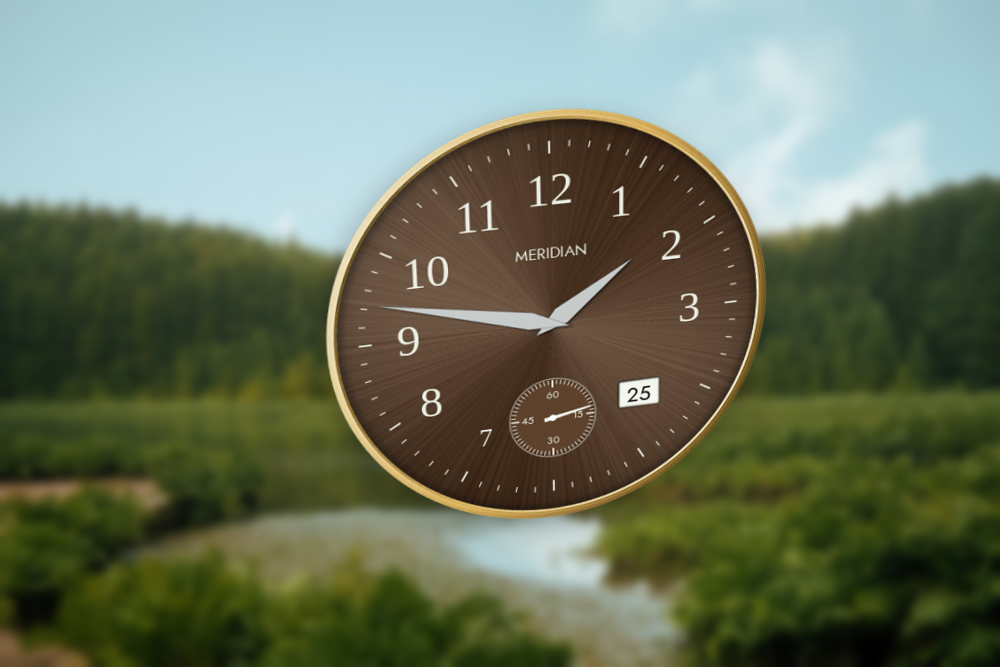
1:47:13
